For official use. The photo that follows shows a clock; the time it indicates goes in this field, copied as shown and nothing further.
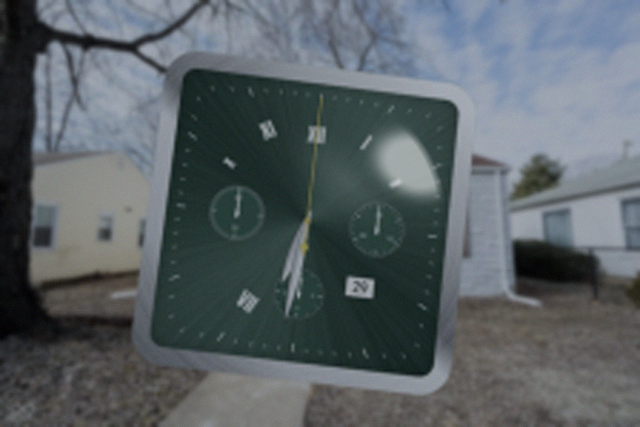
6:31
